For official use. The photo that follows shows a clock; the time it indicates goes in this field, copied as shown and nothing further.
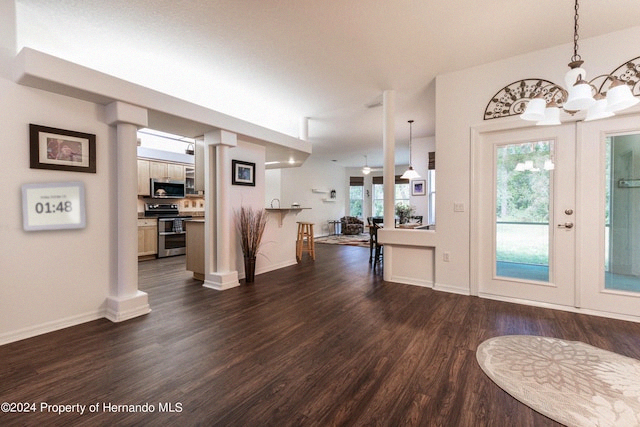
1:48
